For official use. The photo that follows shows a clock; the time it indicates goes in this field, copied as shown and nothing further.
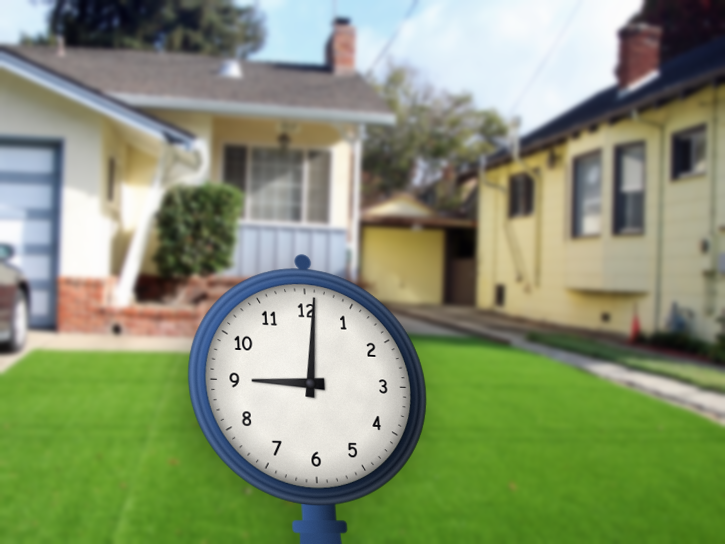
9:01
